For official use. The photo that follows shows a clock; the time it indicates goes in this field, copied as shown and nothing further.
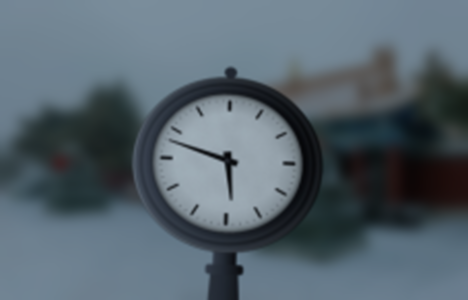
5:48
